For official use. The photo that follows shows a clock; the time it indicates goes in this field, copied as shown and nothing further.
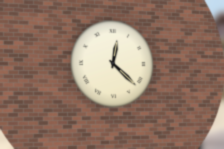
12:22
